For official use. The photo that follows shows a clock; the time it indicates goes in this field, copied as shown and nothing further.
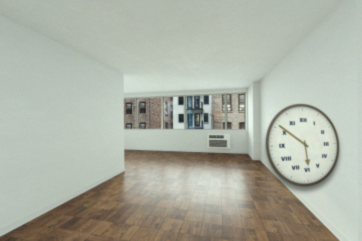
5:51
